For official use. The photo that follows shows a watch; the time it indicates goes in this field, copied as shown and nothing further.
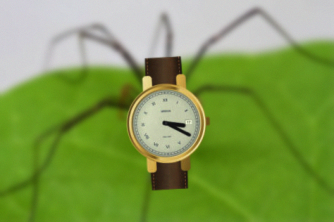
3:20
